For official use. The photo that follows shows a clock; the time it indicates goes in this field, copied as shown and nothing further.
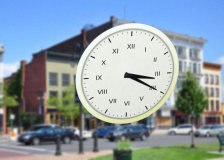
3:20
